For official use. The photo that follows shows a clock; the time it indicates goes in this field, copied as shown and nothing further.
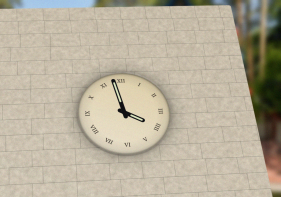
3:58
